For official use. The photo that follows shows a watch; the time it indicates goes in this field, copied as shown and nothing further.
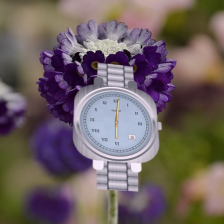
6:01
